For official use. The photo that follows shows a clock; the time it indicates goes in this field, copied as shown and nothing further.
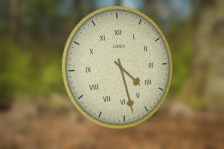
4:28
